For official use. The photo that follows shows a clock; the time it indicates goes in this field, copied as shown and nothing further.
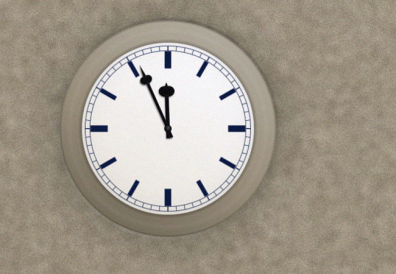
11:56
